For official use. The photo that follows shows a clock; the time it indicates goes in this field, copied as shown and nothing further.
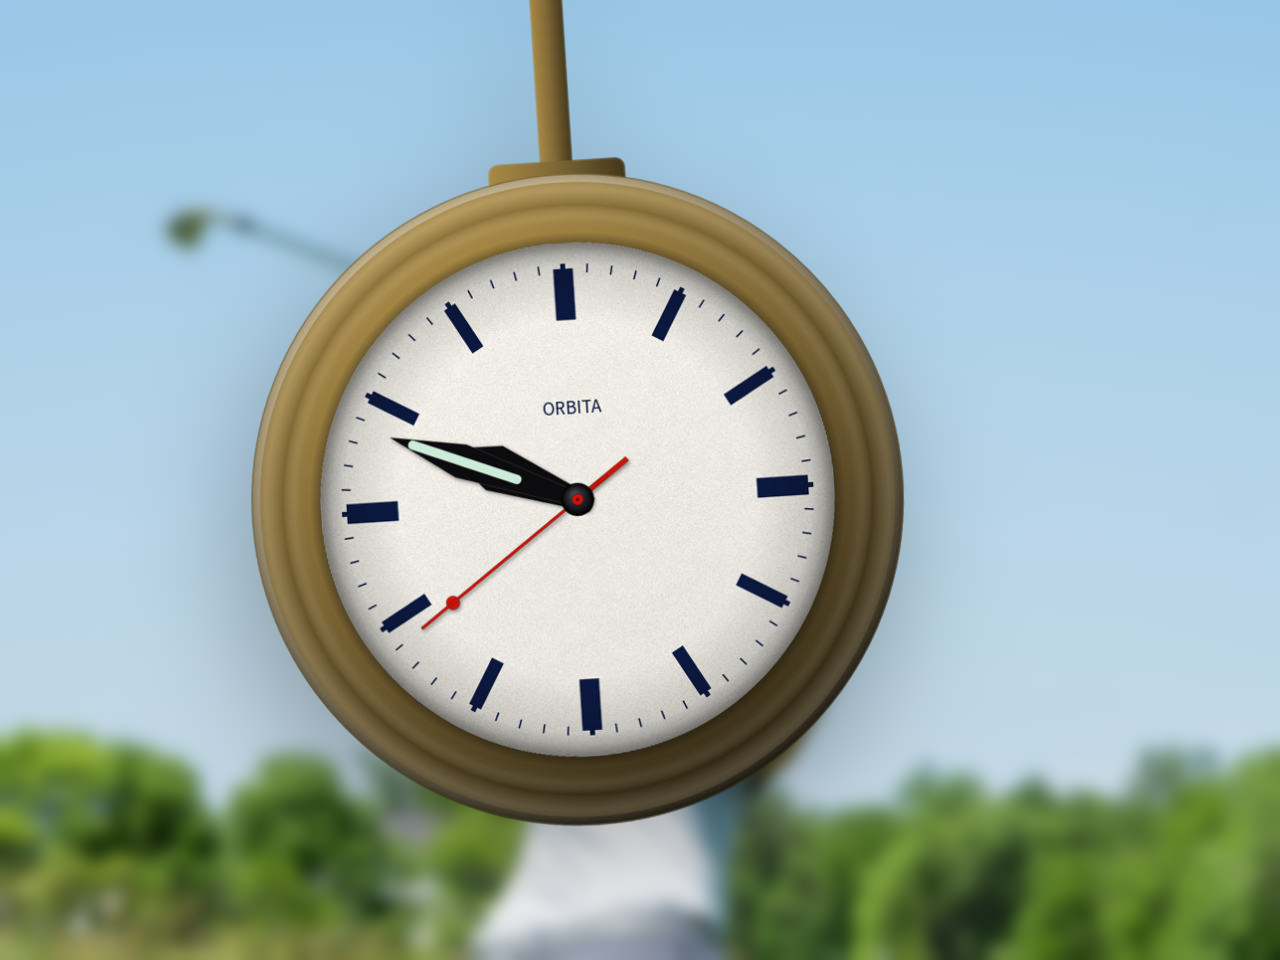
9:48:39
